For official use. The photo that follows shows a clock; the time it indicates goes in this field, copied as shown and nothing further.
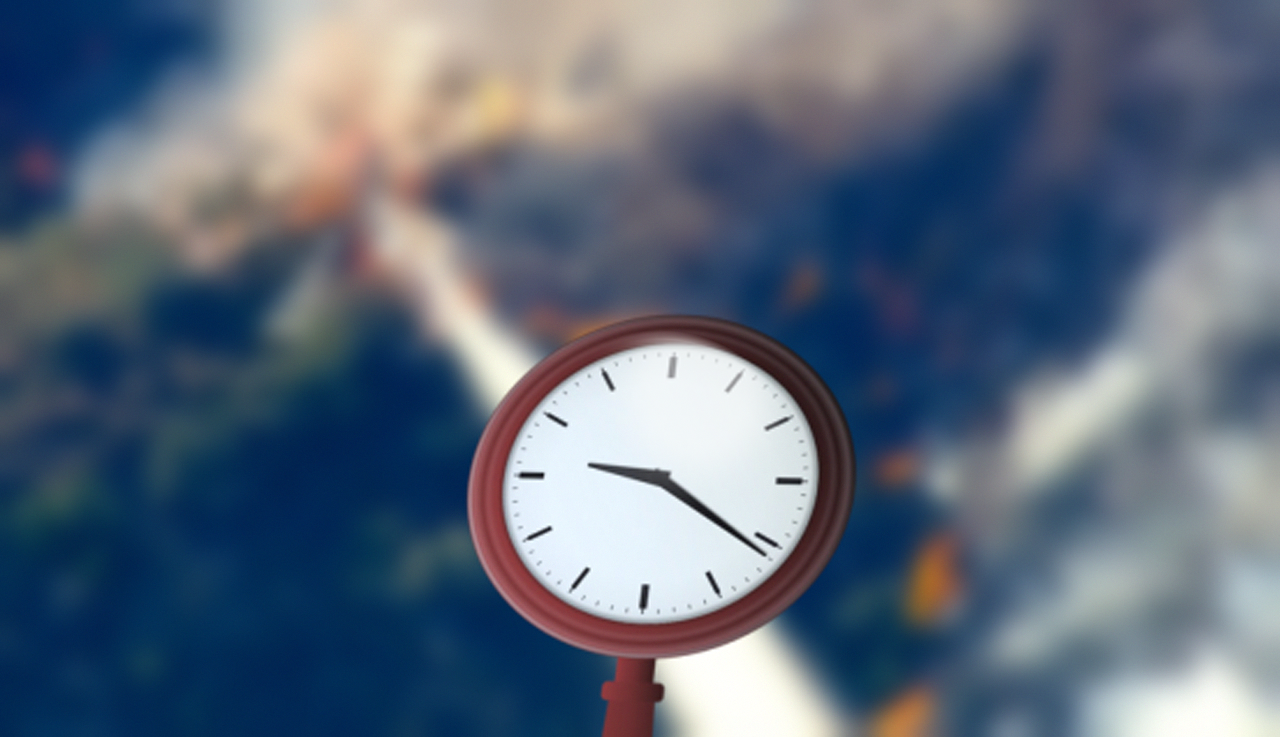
9:21
